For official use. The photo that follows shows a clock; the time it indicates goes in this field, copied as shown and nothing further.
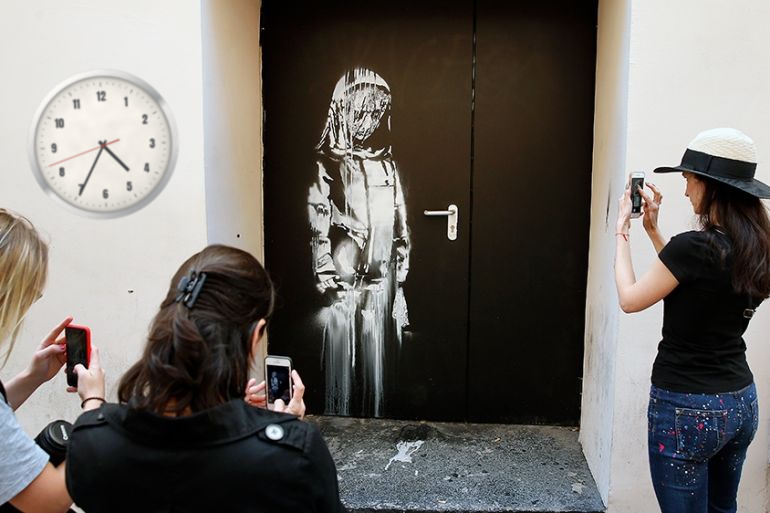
4:34:42
